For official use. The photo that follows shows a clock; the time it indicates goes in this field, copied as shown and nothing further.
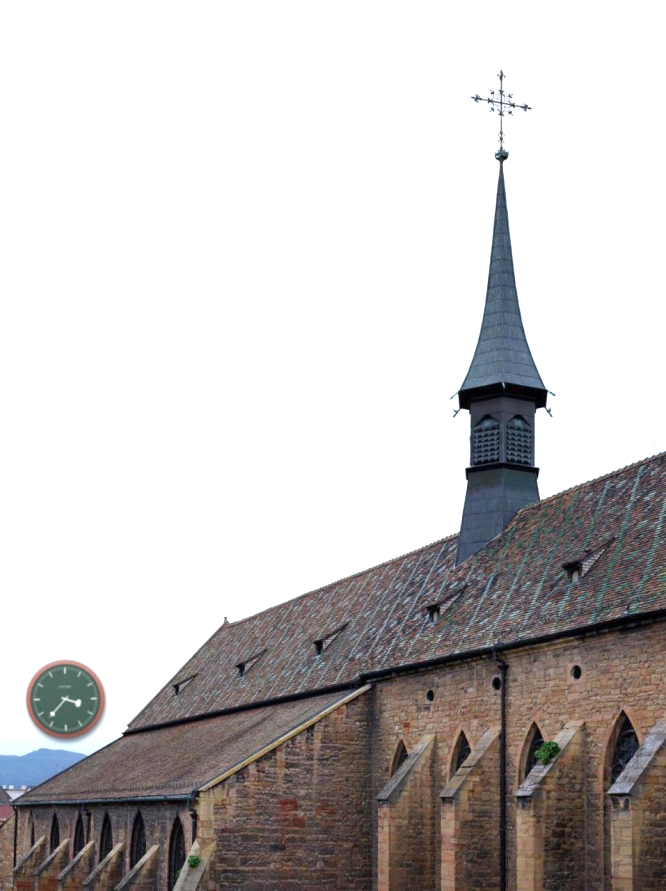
3:37
